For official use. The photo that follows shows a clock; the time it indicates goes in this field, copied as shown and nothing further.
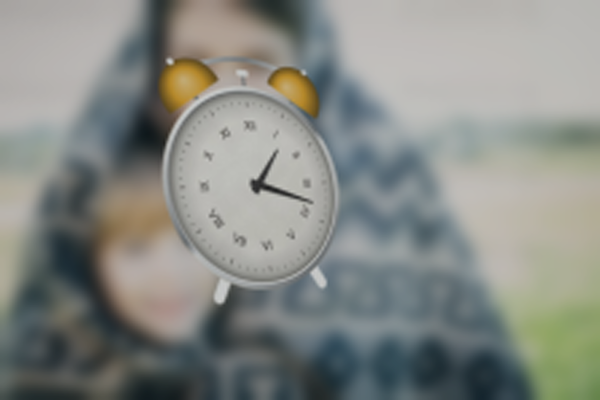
1:18
